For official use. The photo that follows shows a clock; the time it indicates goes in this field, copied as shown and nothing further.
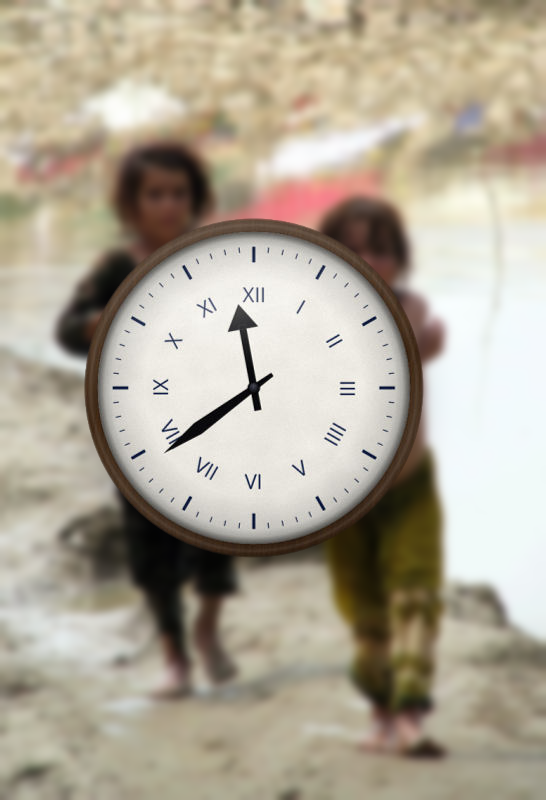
11:39
